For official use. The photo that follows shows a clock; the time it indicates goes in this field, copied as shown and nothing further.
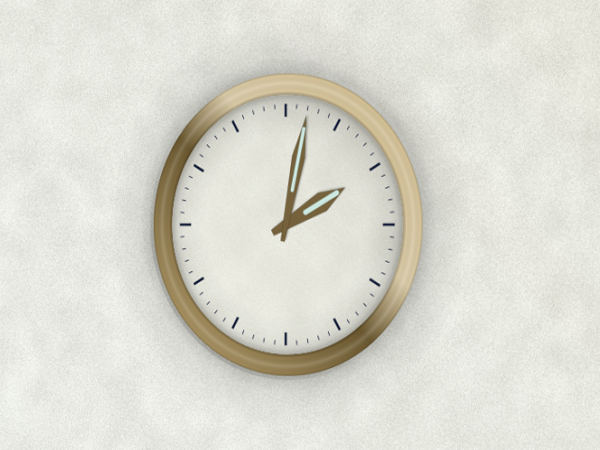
2:02
